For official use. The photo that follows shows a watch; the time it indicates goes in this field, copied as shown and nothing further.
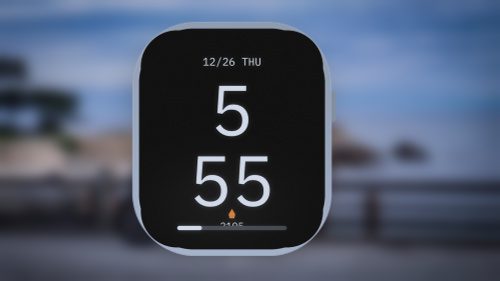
5:55
